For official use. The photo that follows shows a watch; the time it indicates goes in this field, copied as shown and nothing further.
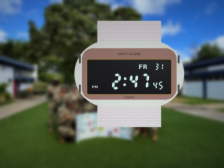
2:47
